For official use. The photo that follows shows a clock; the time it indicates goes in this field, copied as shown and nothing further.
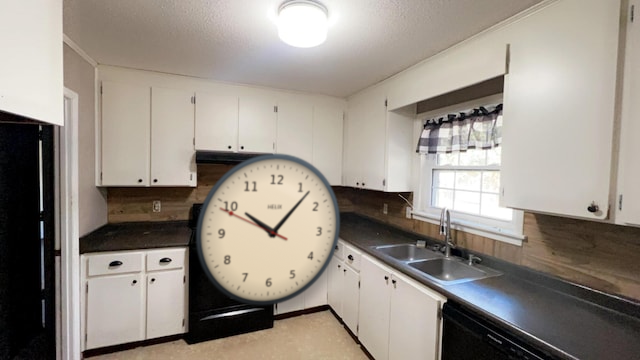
10:06:49
